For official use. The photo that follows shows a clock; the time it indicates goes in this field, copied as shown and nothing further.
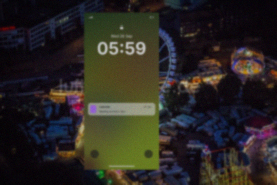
5:59
